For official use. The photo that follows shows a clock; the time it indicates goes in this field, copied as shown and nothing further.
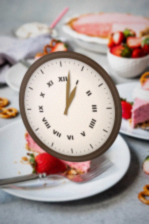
1:02
